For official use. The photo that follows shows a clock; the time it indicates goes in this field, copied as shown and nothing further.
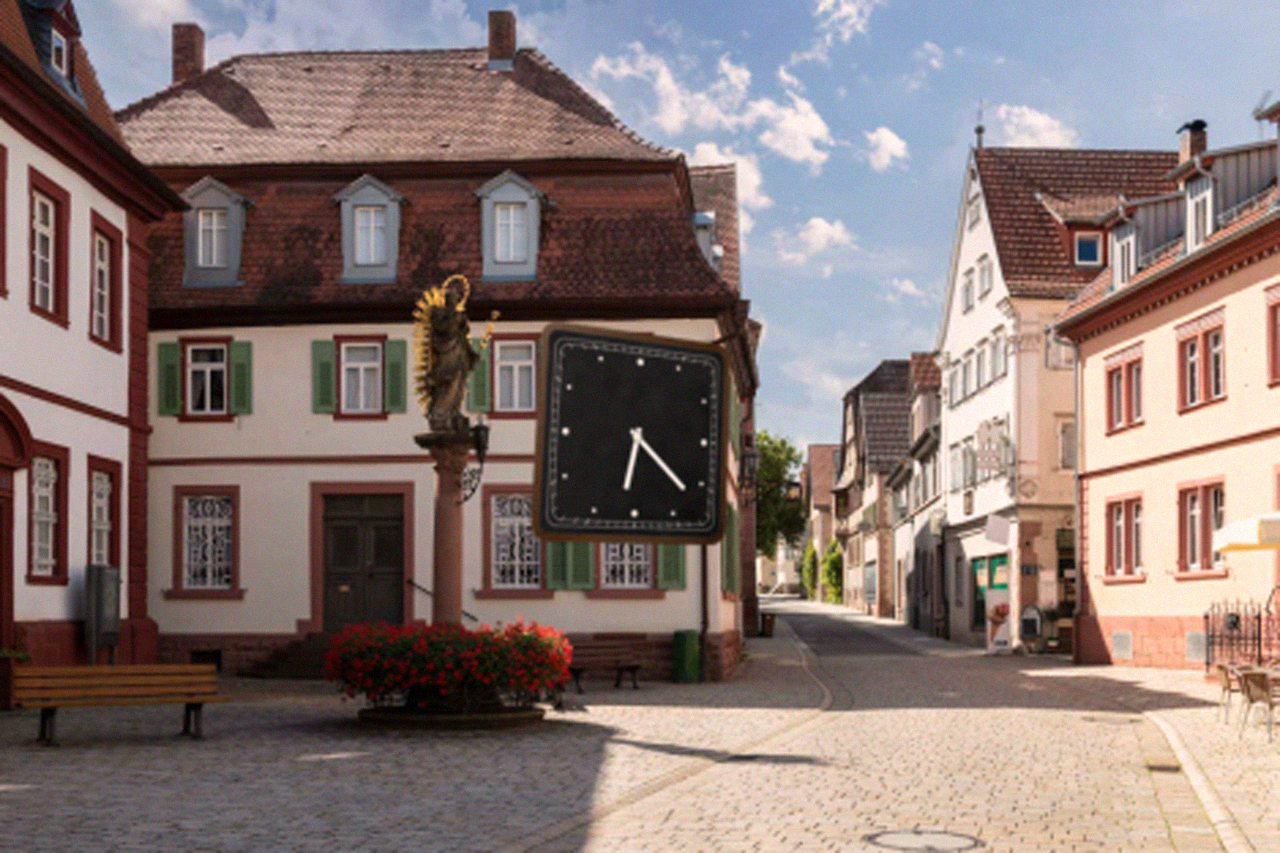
6:22
